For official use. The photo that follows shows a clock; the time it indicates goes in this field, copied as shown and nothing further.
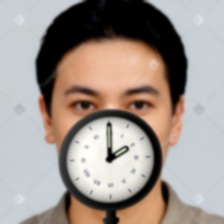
2:00
